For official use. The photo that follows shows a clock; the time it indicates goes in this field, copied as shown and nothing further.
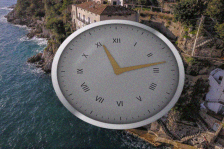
11:13
